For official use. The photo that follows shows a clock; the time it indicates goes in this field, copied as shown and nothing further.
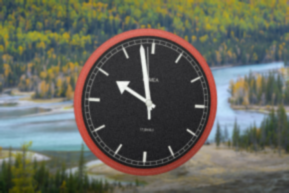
9:57:59
